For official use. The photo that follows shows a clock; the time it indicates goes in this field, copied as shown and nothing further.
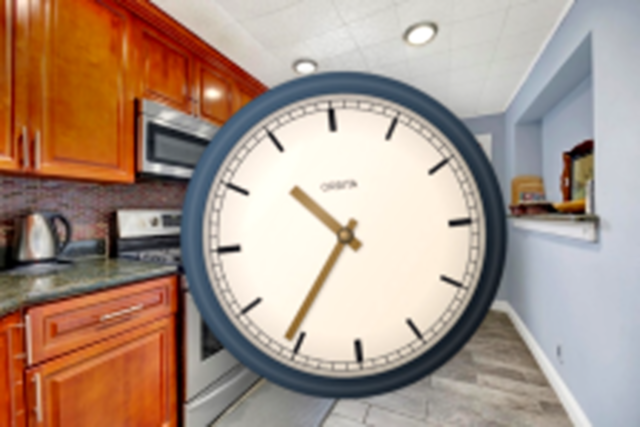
10:36
